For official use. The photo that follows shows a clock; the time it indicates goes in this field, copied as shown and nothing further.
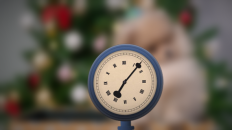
7:07
